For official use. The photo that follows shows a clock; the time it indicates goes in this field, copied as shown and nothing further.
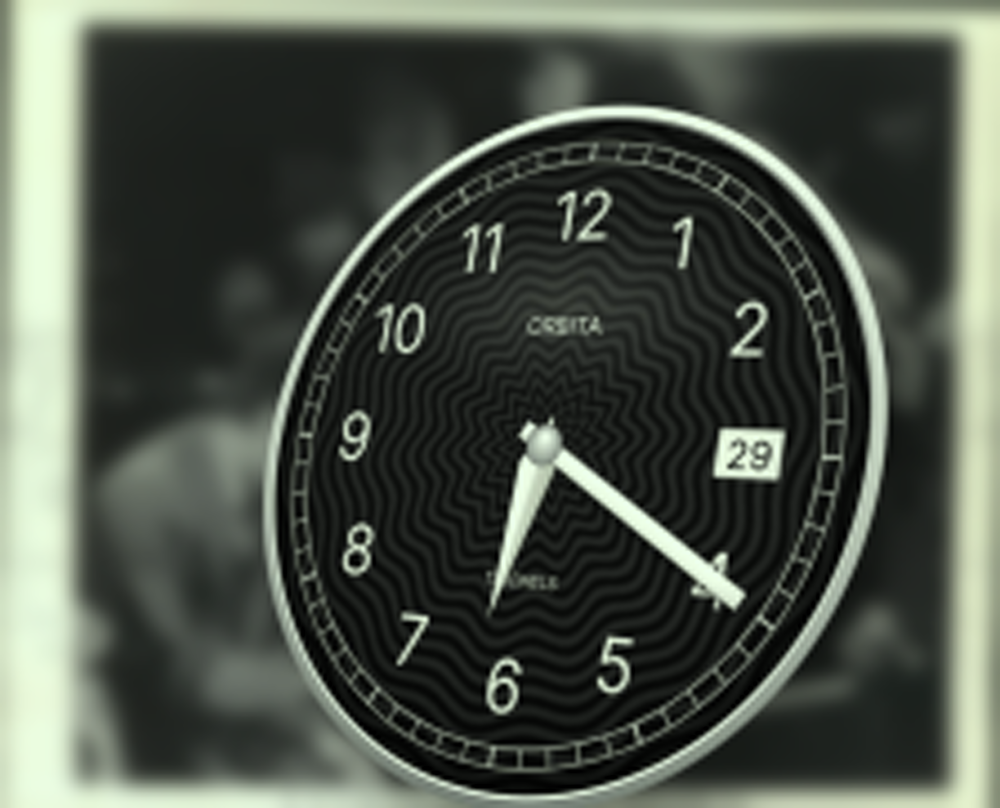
6:20
